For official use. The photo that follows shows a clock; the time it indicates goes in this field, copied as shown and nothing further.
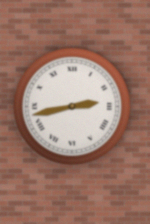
2:43
